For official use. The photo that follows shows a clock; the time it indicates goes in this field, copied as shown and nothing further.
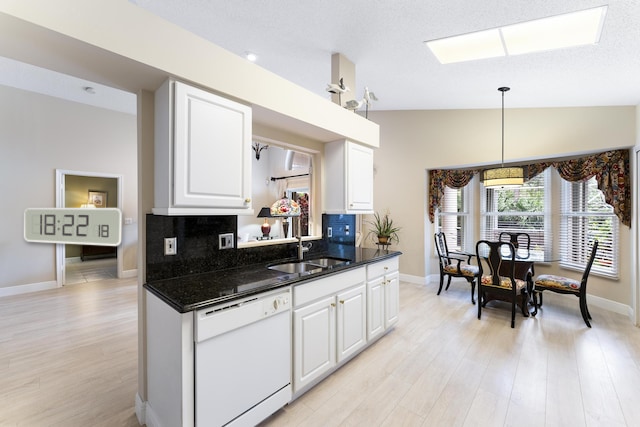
18:22:18
